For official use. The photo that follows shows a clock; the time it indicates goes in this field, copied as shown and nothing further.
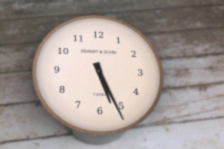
5:26
